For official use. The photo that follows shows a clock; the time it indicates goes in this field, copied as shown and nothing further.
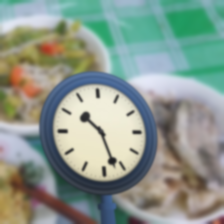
10:27
